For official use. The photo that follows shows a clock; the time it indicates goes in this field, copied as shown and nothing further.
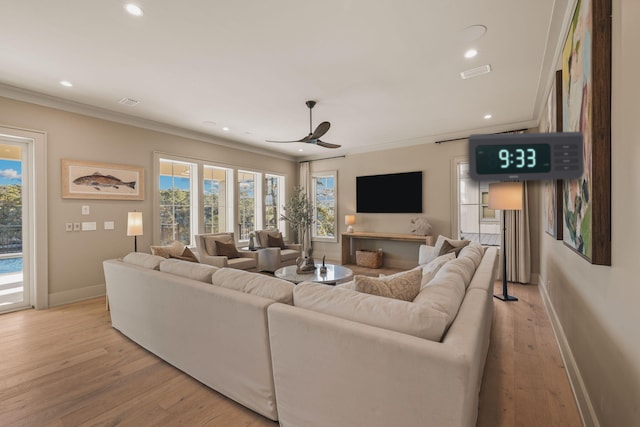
9:33
